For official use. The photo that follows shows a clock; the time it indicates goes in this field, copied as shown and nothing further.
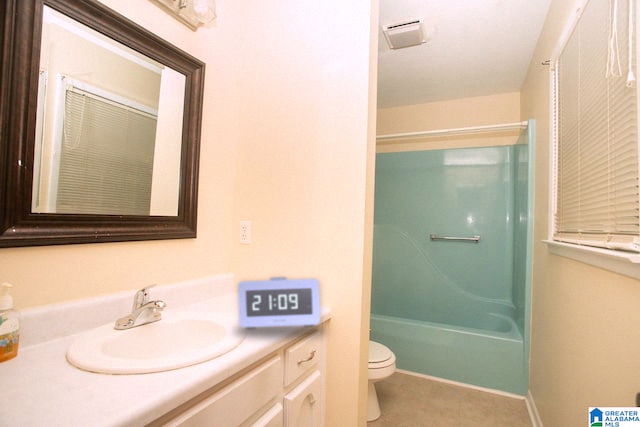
21:09
